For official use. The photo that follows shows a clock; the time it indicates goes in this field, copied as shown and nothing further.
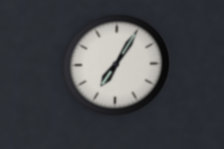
7:05
